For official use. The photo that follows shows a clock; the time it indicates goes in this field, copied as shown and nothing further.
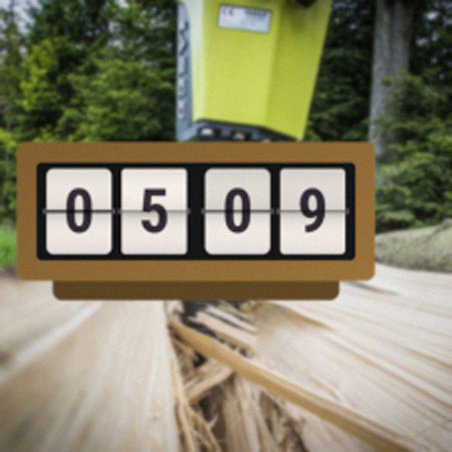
5:09
